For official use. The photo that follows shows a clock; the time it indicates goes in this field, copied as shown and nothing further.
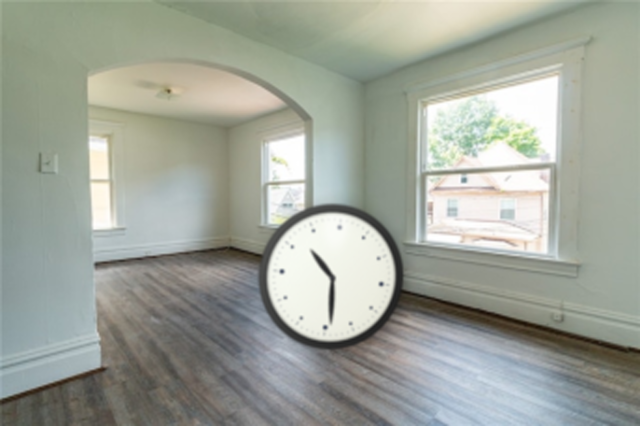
10:29
